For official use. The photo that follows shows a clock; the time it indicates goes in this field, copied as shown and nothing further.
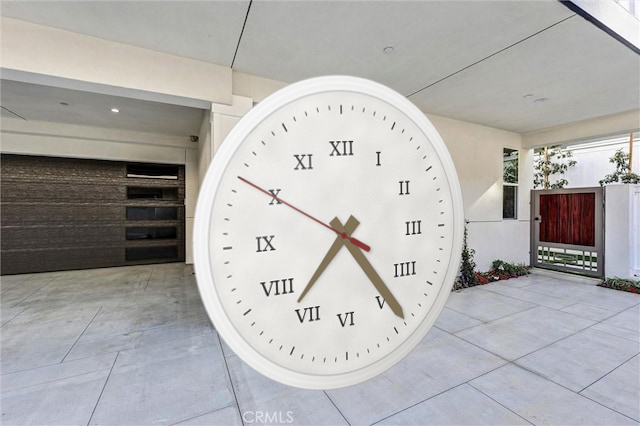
7:23:50
